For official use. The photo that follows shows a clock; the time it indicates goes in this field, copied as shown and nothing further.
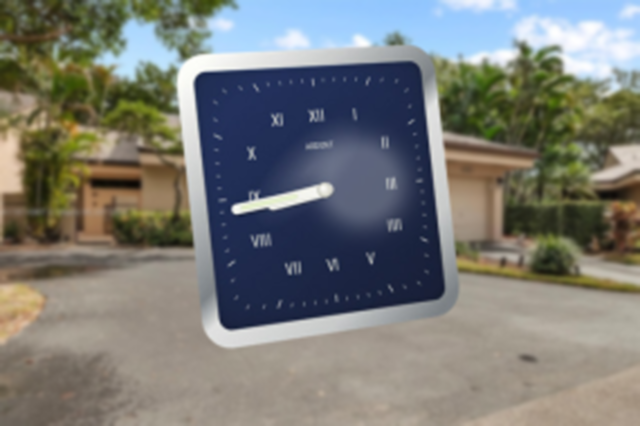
8:44
